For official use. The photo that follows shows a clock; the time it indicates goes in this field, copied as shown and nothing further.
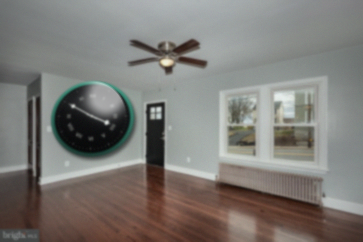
3:50
